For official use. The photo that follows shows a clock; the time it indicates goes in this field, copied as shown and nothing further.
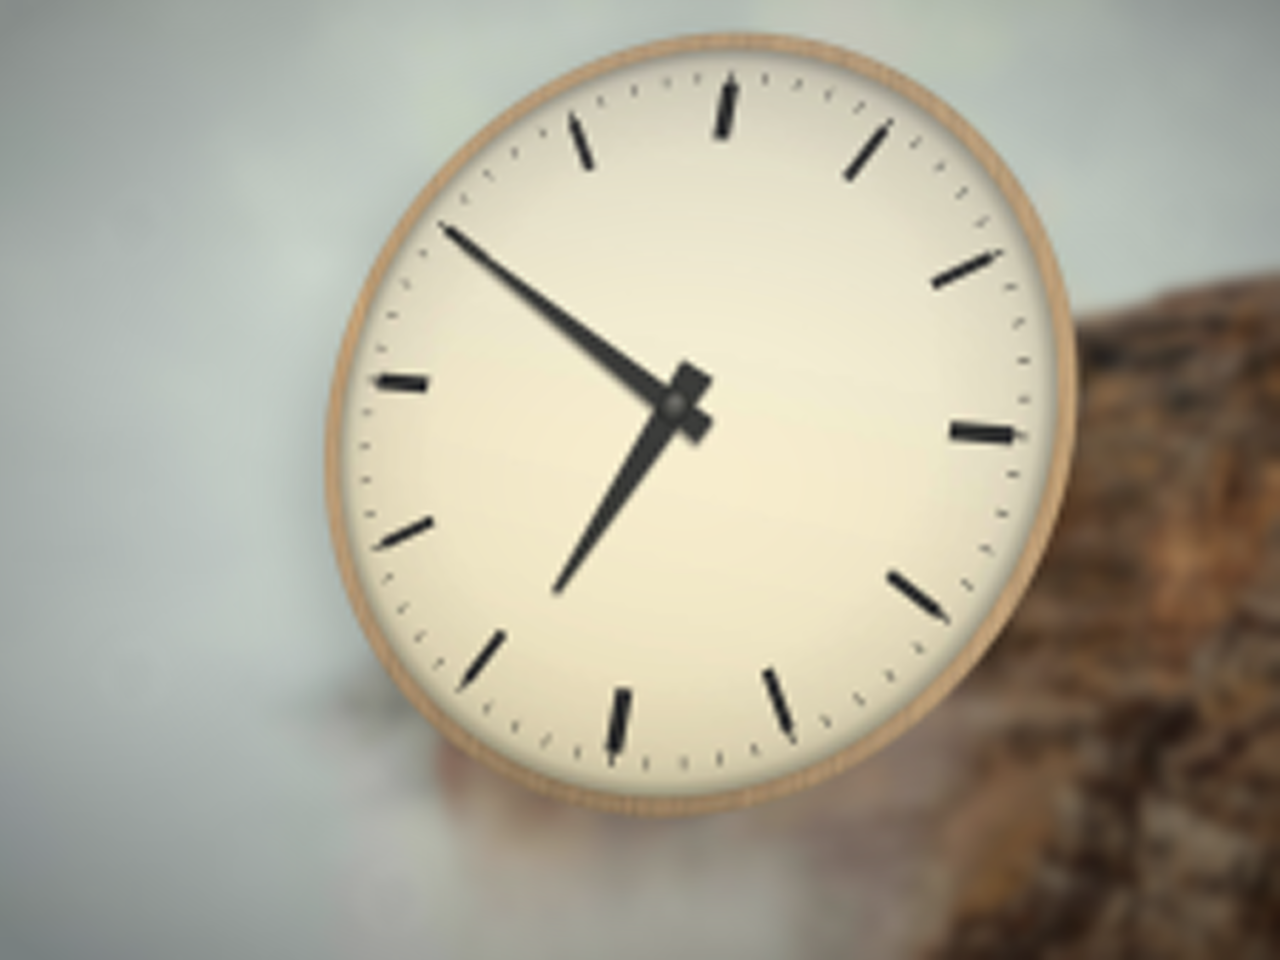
6:50
